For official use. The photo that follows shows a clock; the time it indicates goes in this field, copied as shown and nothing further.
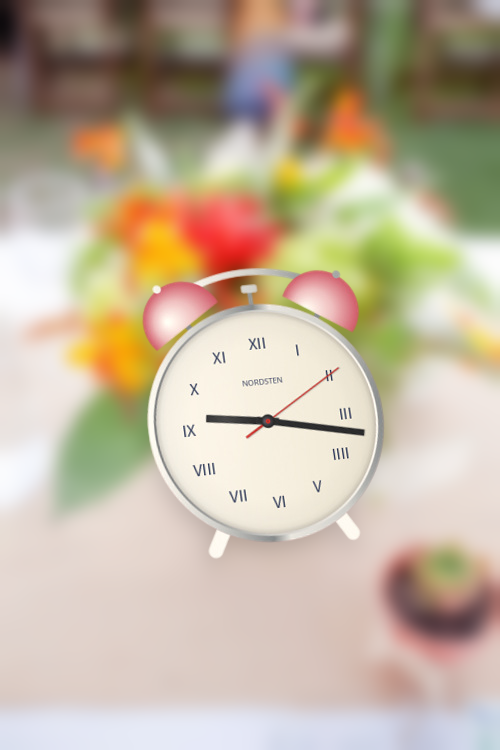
9:17:10
